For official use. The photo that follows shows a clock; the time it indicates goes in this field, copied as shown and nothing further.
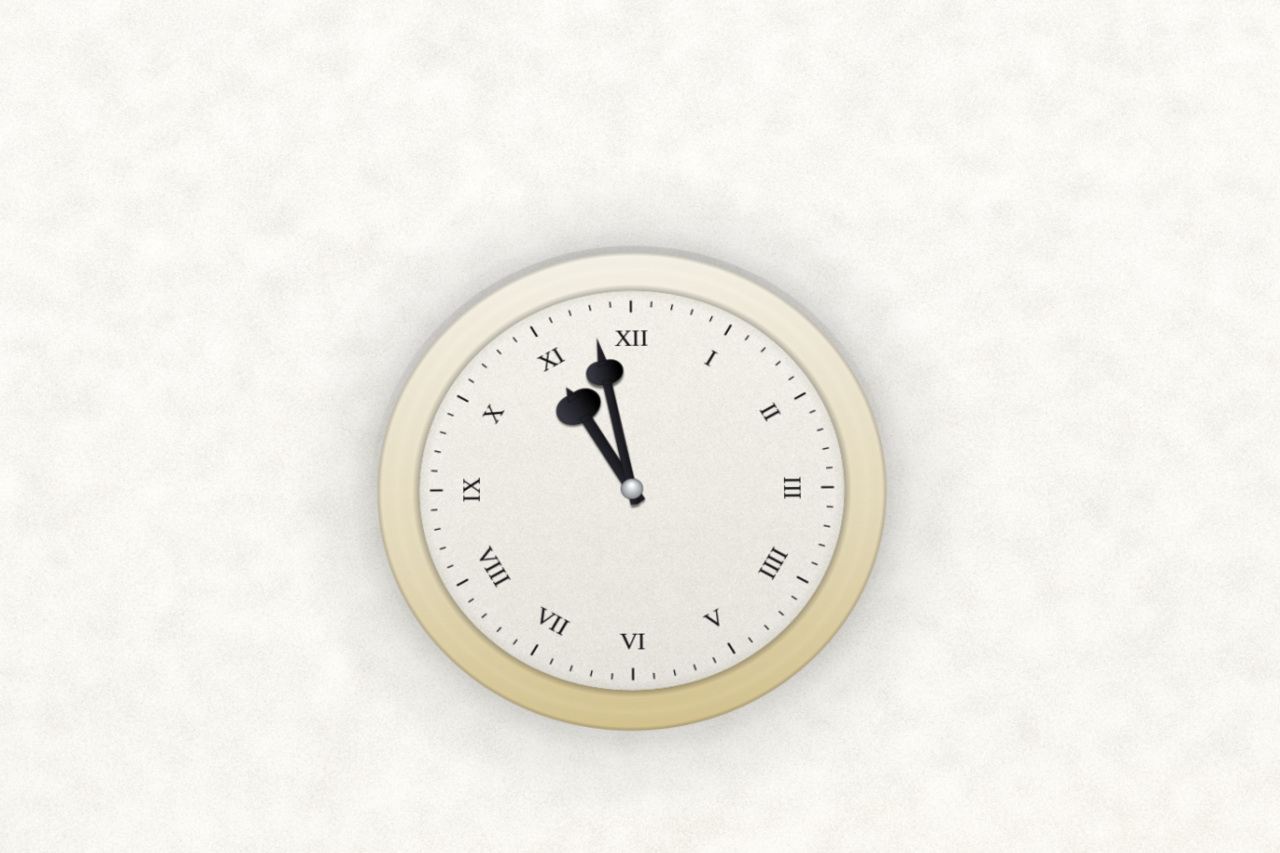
10:58
